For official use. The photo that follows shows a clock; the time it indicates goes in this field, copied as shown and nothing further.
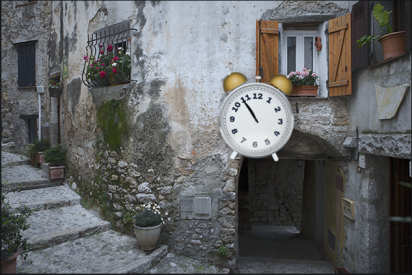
10:54
